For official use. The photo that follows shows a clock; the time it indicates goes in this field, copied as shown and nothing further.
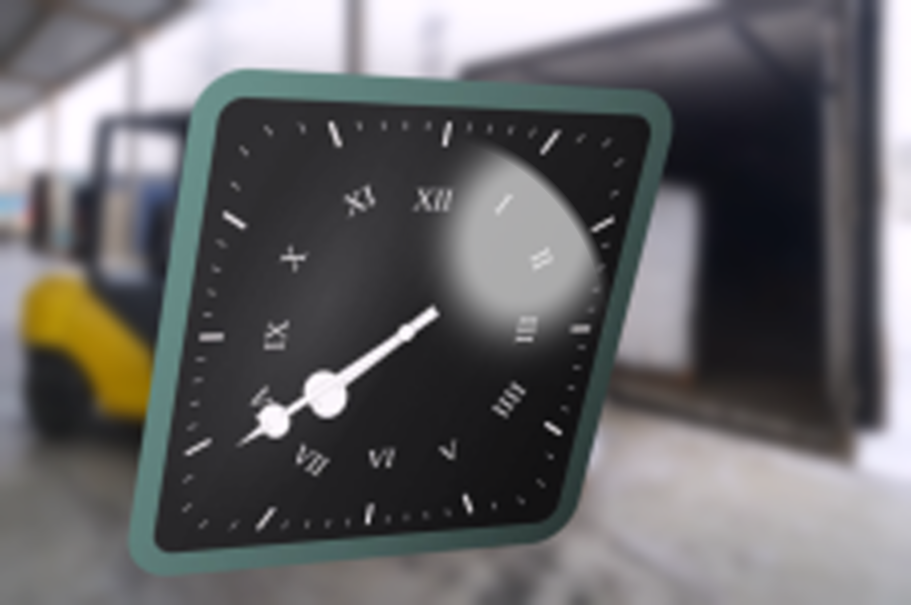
7:39
